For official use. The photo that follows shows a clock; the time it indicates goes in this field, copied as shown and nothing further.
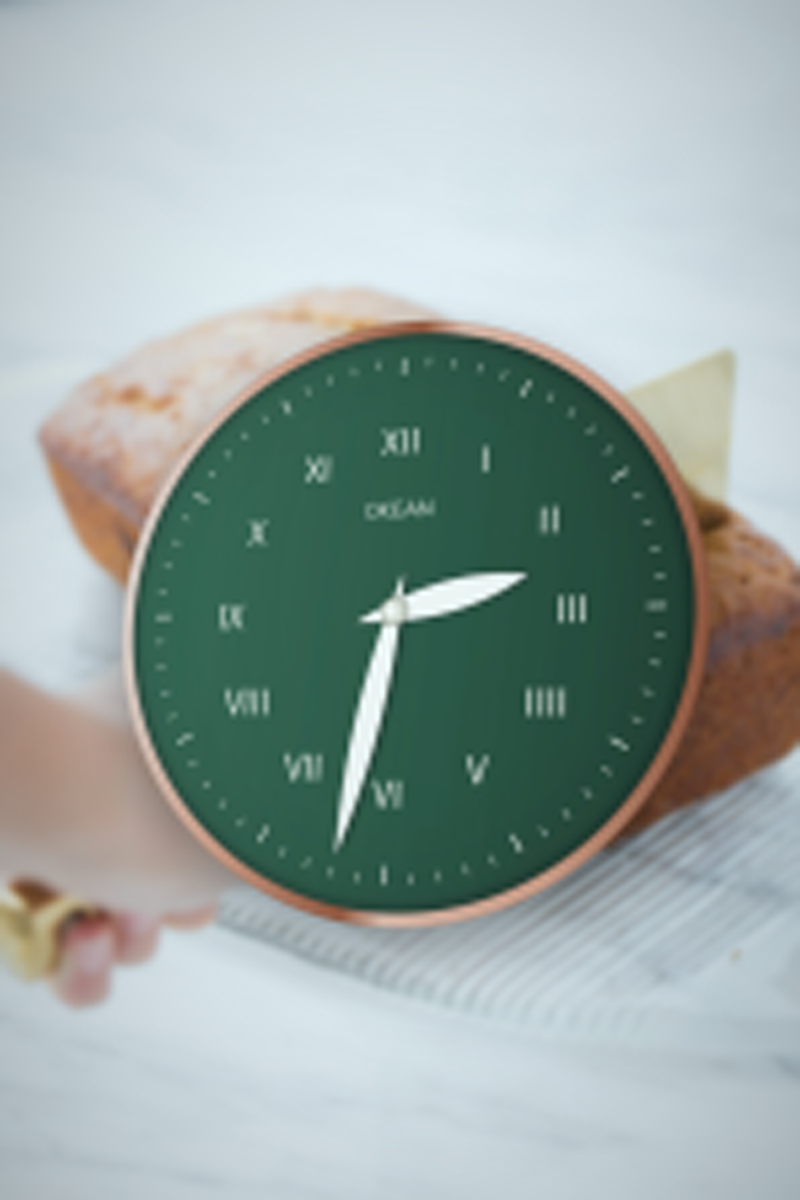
2:32
